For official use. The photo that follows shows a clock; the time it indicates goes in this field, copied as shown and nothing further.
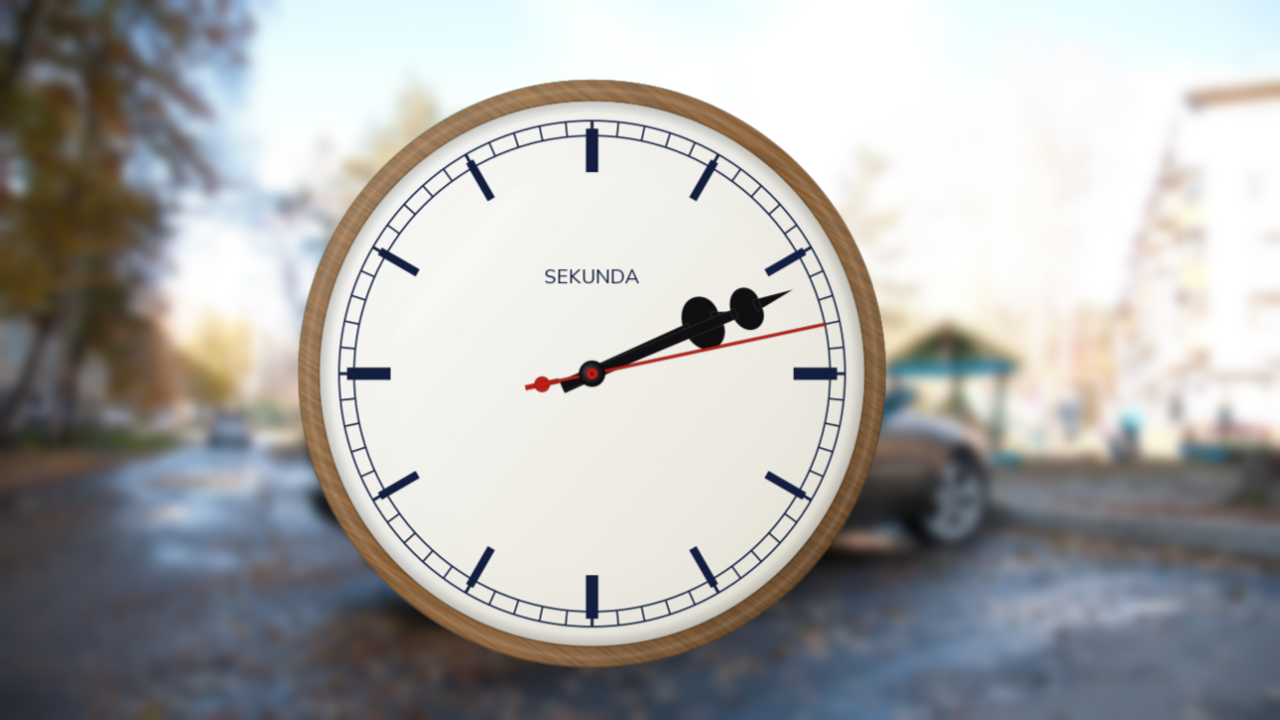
2:11:13
